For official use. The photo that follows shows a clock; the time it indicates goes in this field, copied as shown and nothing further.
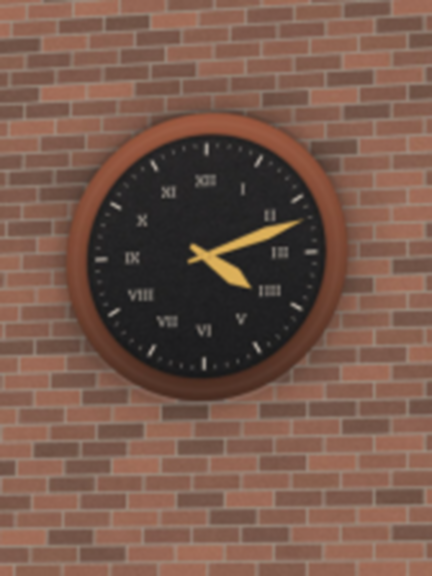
4:12
